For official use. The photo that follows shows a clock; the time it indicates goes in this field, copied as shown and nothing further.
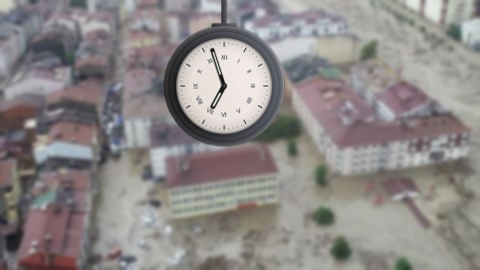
6:57
